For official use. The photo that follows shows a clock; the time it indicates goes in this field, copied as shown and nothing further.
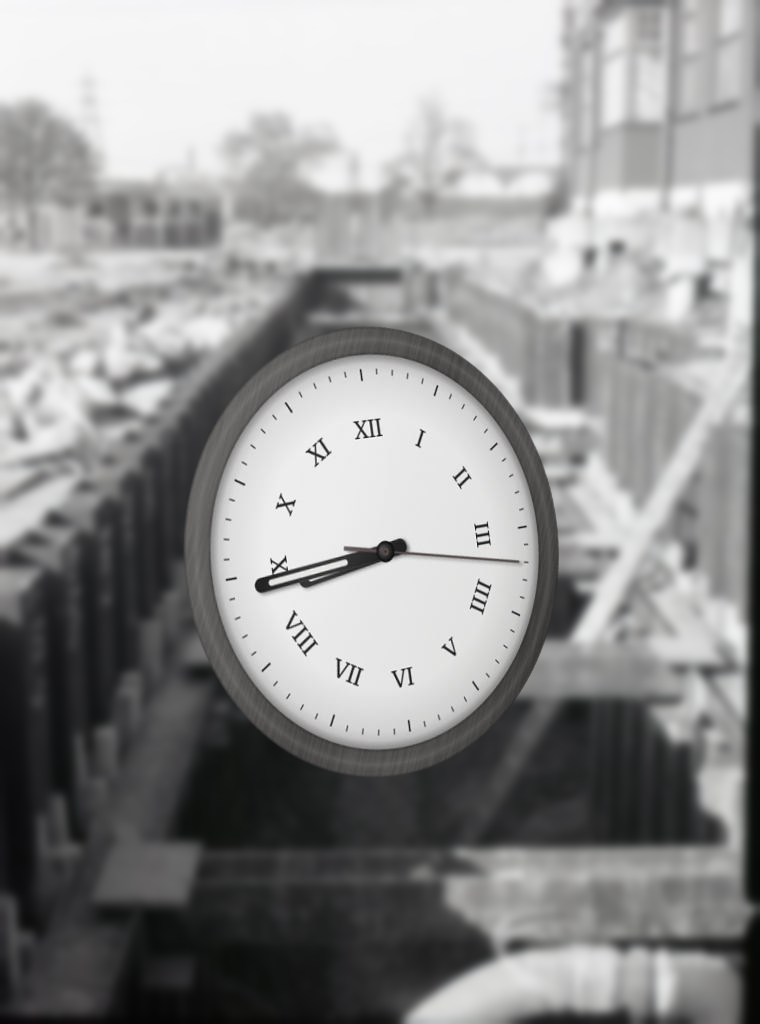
8:44:17
